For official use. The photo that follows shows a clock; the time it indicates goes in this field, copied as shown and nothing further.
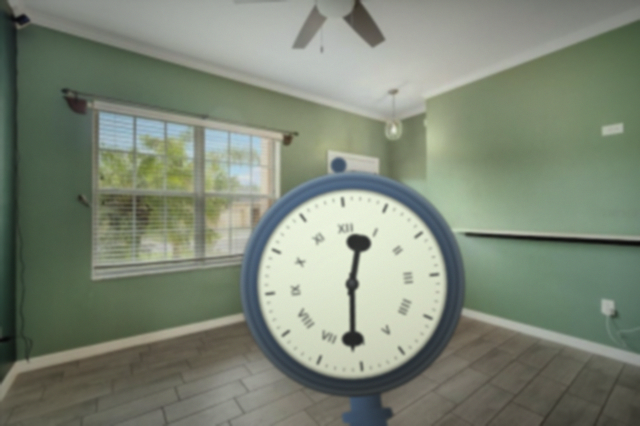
12:31
